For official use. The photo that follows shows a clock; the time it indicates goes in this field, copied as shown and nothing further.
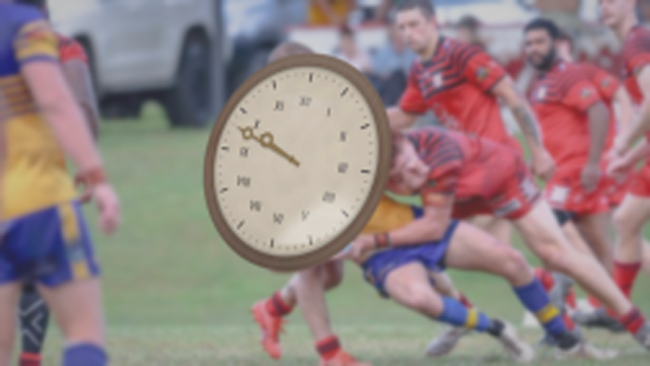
9:48
